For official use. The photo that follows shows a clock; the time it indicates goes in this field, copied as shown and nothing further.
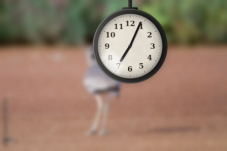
7:04
